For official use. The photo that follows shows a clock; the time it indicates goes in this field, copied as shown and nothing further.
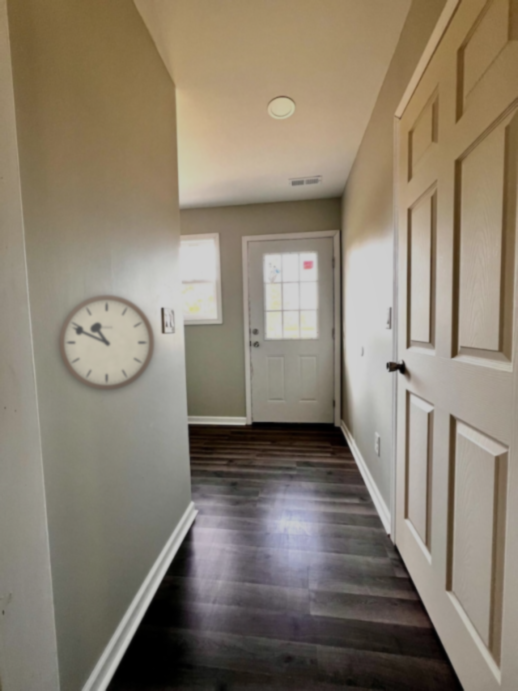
10:49
